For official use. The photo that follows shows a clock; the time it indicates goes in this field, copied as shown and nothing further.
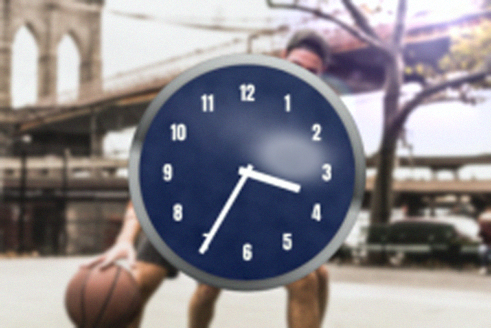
3:35
